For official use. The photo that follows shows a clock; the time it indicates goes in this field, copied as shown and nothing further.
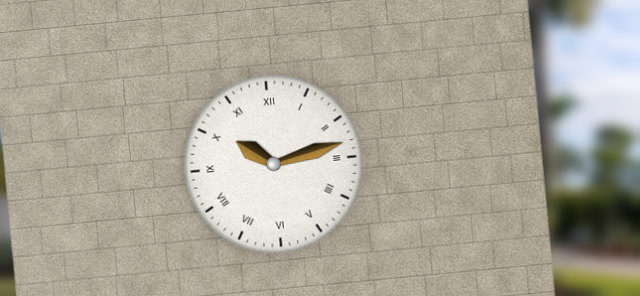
10:13
